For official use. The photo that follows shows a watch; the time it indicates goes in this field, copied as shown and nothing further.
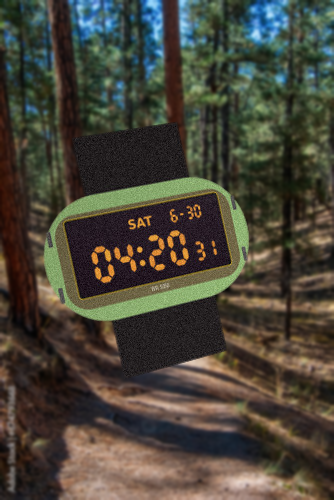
4:20:31
